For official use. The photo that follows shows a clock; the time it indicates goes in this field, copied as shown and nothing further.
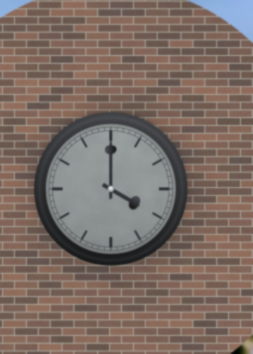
4:00
